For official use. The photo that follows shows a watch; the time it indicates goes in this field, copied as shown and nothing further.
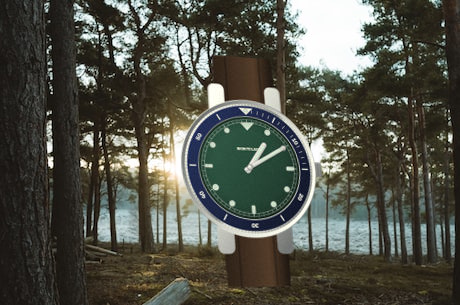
1:10
